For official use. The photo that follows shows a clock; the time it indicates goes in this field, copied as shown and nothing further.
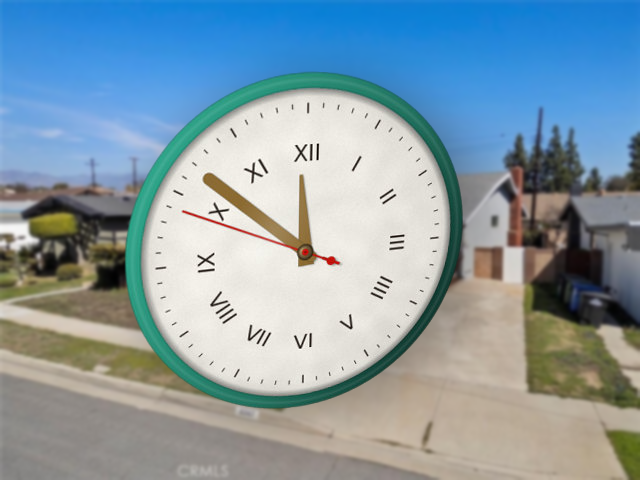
11:51:49
